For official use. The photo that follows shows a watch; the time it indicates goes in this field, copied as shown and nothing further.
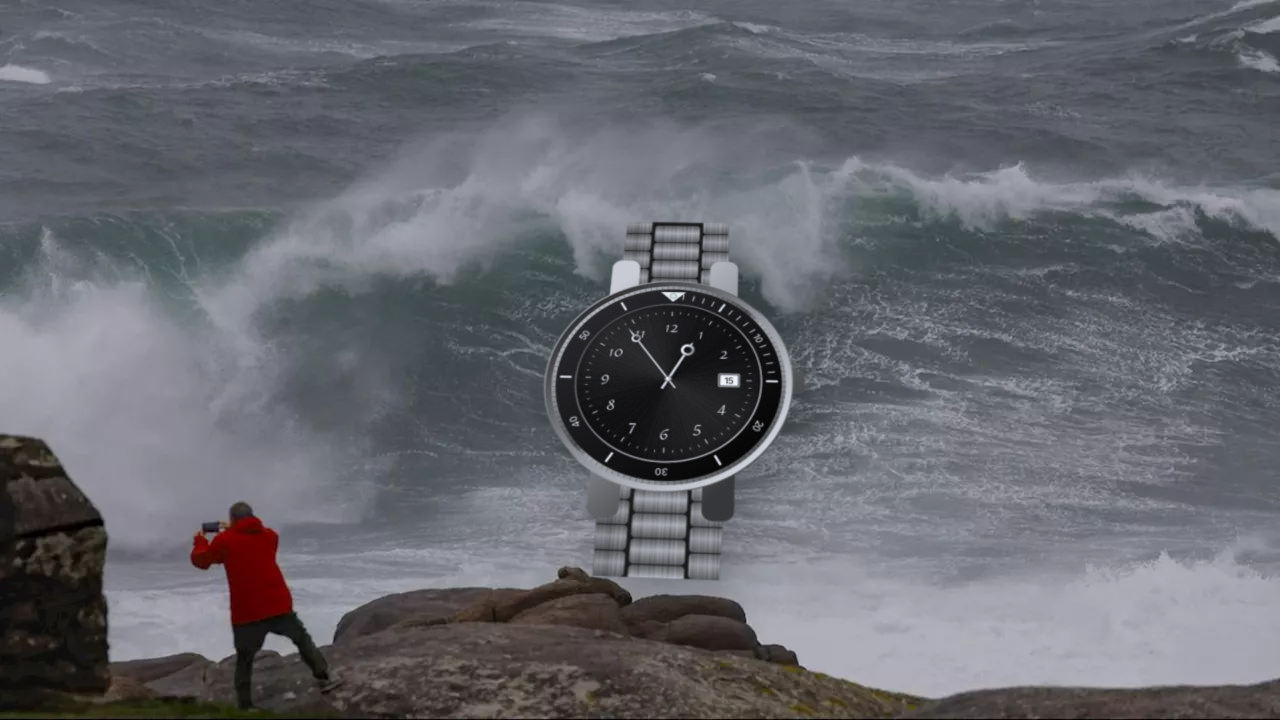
12:54
